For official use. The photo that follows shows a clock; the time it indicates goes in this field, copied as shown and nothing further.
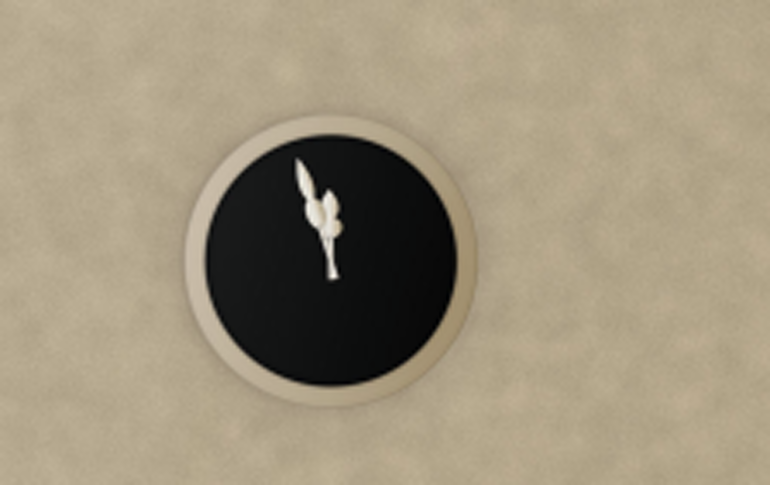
11:57
